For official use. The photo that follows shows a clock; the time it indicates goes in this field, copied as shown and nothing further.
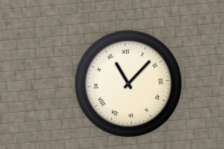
11:08
